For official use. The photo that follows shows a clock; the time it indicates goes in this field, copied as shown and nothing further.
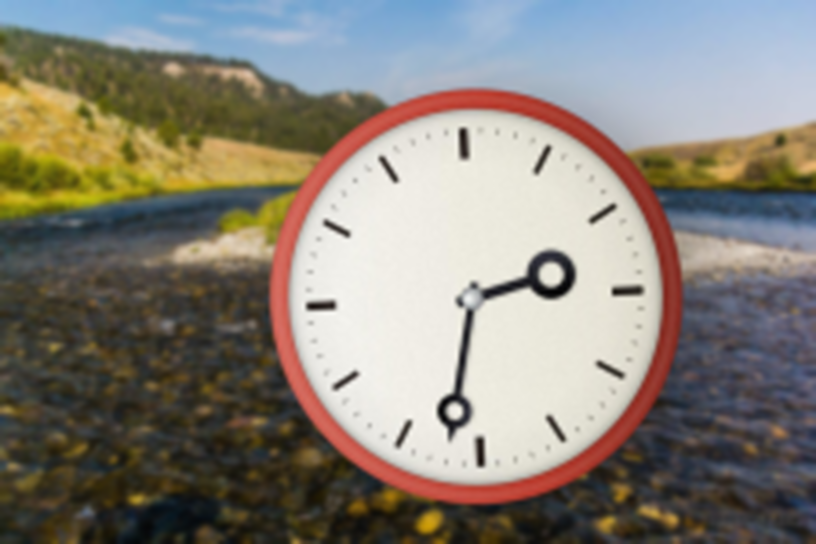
2:32
